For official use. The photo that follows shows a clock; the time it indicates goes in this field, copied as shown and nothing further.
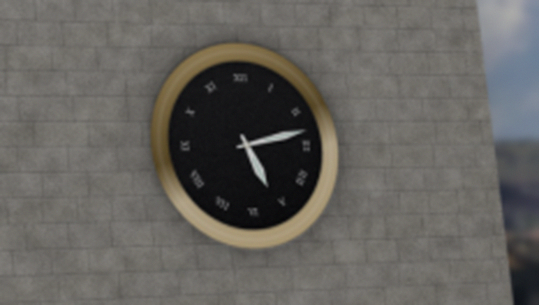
5:13
